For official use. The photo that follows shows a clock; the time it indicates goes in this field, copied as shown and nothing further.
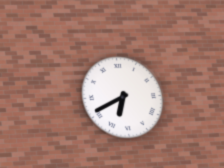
6:41
